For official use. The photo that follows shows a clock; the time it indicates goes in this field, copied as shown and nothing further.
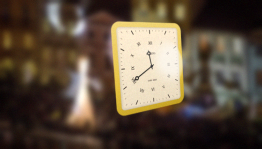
11:40
